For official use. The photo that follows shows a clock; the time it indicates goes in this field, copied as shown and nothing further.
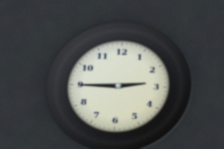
2:45
